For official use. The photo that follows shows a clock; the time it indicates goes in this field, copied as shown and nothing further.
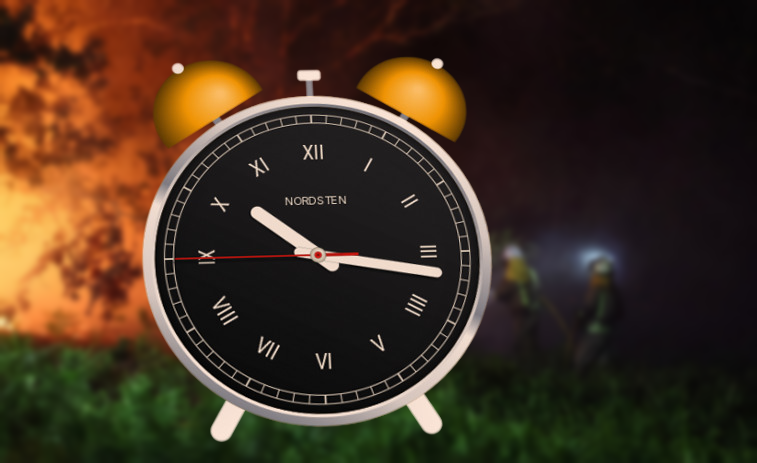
10:16:45
